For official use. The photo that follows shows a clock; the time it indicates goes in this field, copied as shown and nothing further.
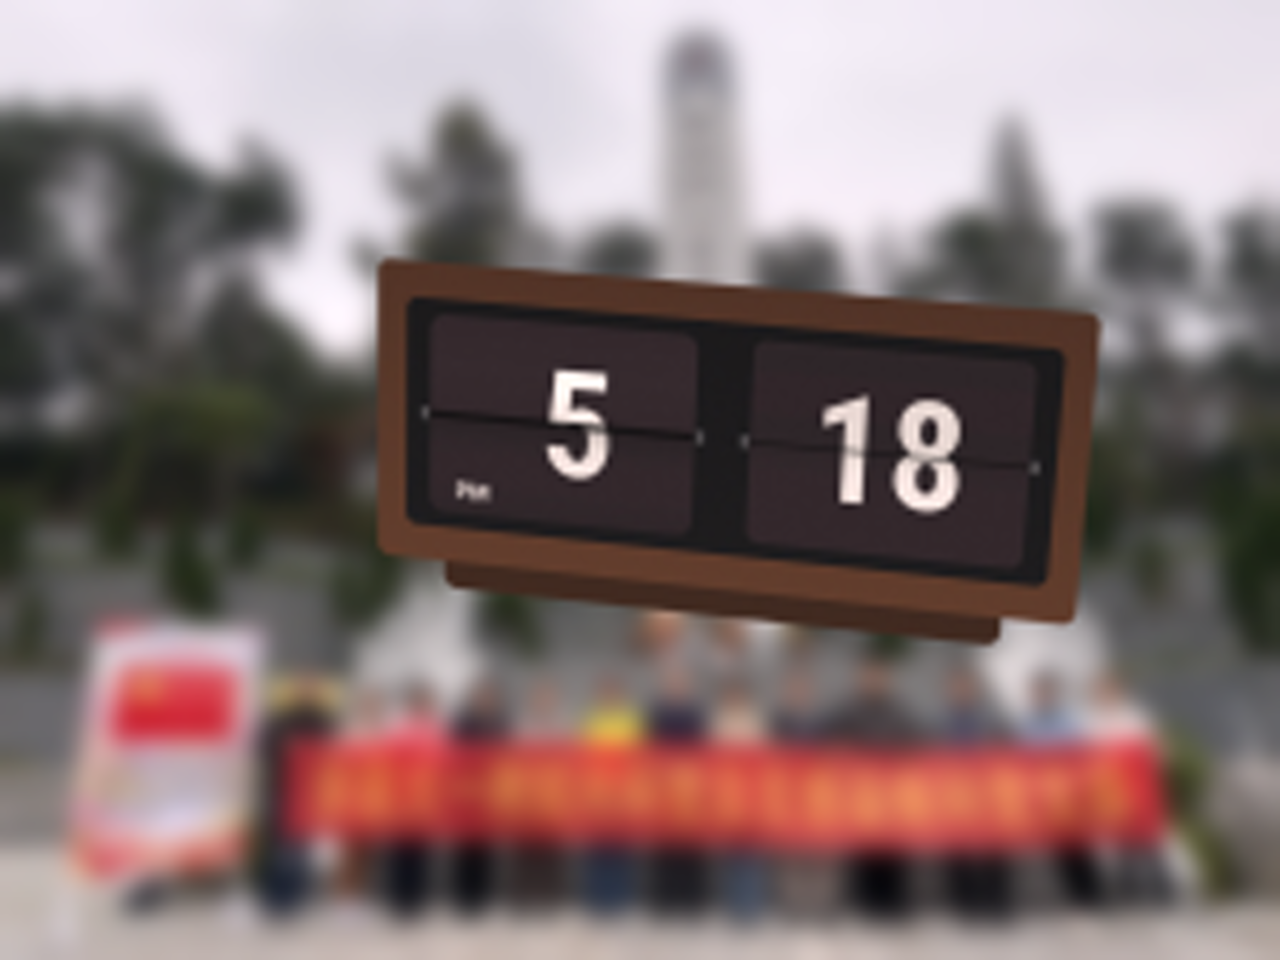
5:18
